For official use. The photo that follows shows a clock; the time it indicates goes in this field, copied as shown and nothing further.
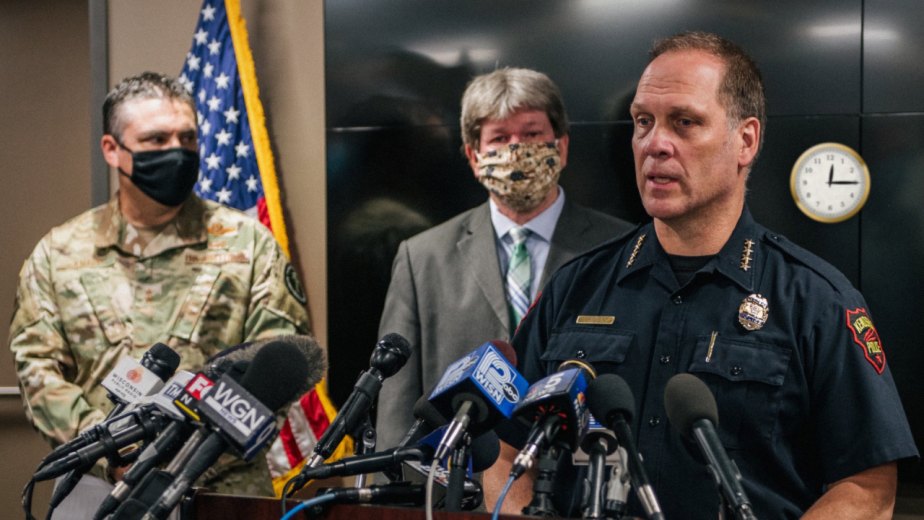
12:15
